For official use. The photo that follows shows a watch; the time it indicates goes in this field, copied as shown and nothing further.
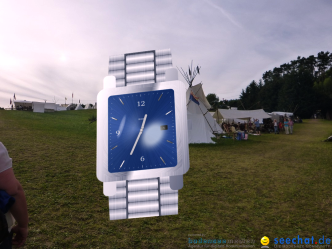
12:34
